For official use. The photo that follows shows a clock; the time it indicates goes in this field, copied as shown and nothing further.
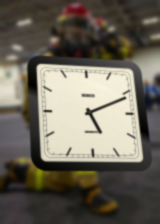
5:11
